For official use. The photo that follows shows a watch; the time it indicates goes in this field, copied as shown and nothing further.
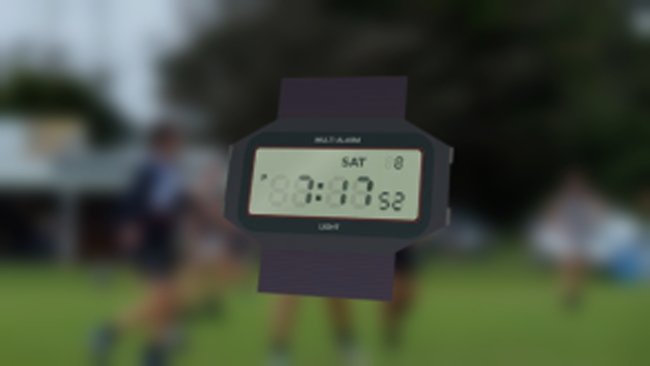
7:17:52
